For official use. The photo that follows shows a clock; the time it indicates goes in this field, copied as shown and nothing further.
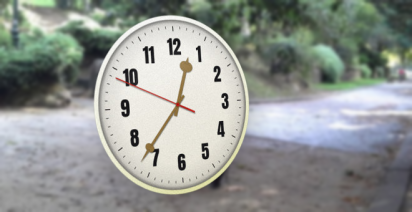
12:36:49
